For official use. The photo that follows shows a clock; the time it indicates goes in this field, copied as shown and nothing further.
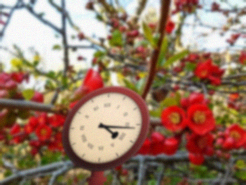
4:16
